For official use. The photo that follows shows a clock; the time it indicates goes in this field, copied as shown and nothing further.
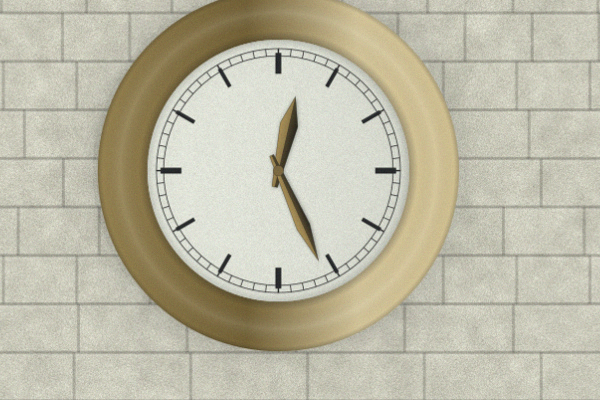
12:26
